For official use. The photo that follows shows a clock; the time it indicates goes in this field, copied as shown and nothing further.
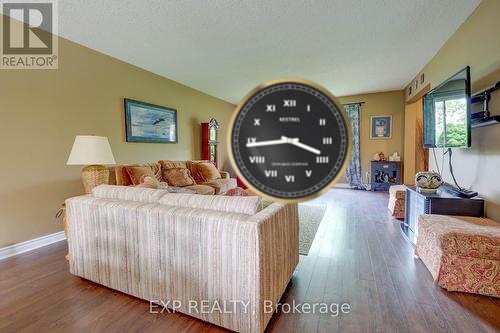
3:44
